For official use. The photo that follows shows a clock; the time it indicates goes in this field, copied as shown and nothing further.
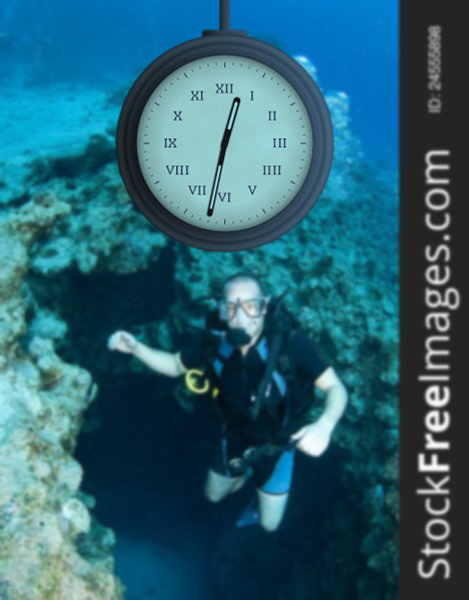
12:32
